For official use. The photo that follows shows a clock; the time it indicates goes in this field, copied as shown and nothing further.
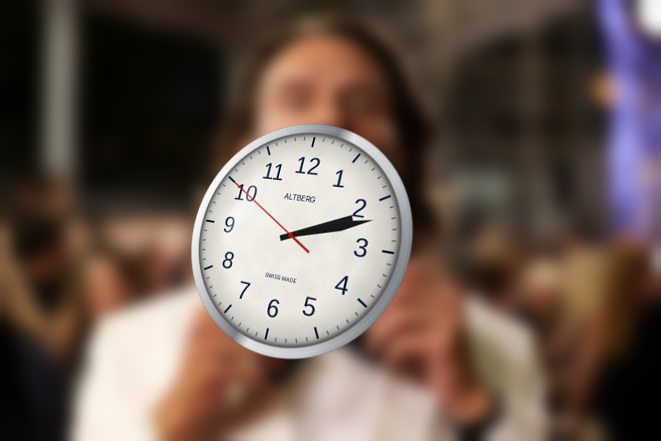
2:11:50
